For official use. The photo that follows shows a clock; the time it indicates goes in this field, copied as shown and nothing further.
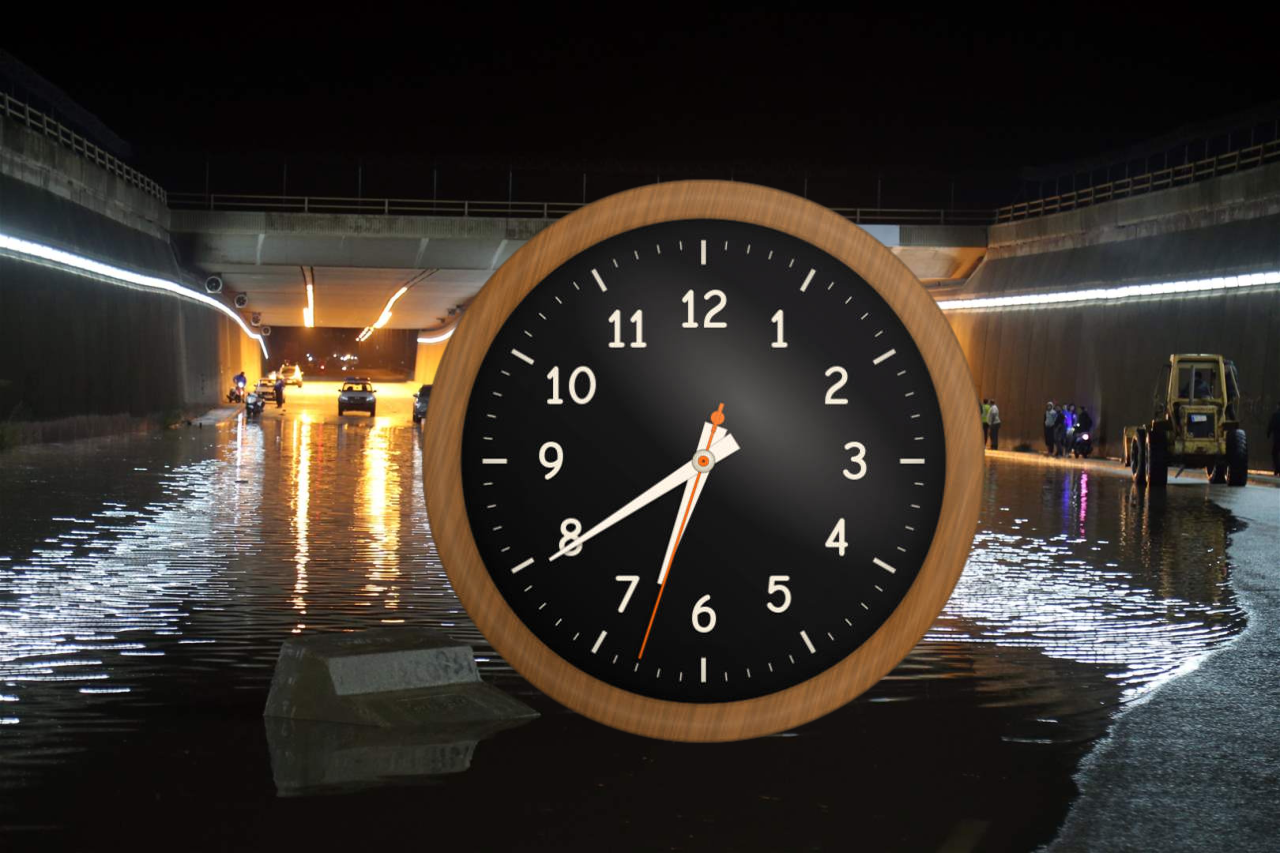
6:39:33
